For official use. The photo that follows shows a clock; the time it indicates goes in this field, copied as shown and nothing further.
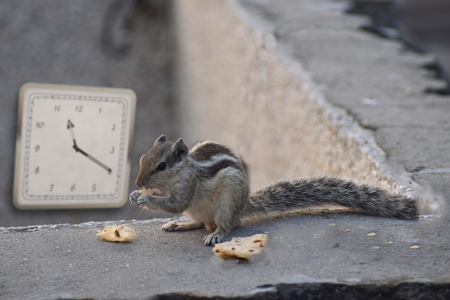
11:20
